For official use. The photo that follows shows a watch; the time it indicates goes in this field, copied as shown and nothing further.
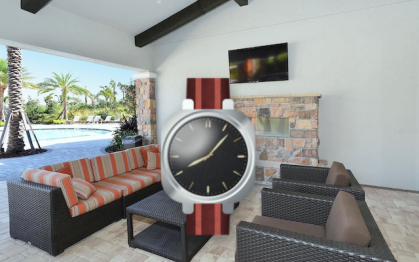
8:07
